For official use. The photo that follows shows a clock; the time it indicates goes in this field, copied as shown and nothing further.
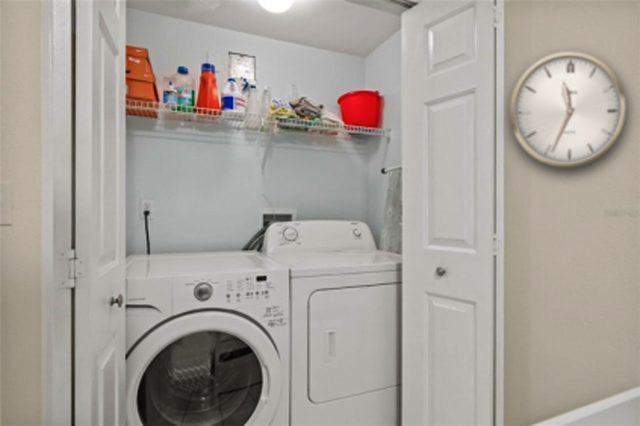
11:34
